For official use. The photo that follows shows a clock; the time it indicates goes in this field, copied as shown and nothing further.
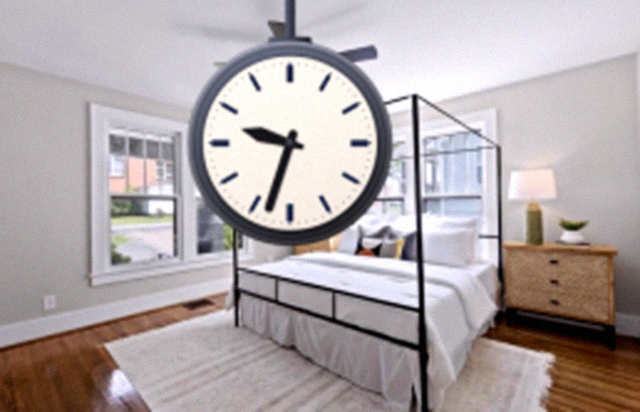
9:33
